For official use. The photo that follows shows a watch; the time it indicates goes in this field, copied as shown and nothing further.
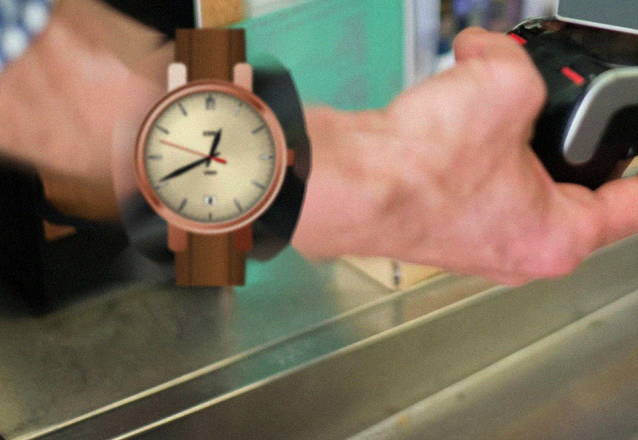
12:40:48
